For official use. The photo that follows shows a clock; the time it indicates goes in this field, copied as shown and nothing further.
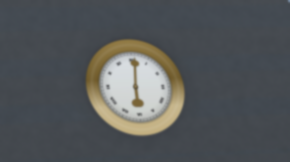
6:01
